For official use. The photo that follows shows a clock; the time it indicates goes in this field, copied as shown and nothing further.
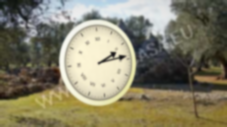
2:14
